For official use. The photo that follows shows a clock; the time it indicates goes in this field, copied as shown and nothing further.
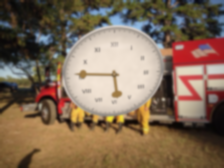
5:46
